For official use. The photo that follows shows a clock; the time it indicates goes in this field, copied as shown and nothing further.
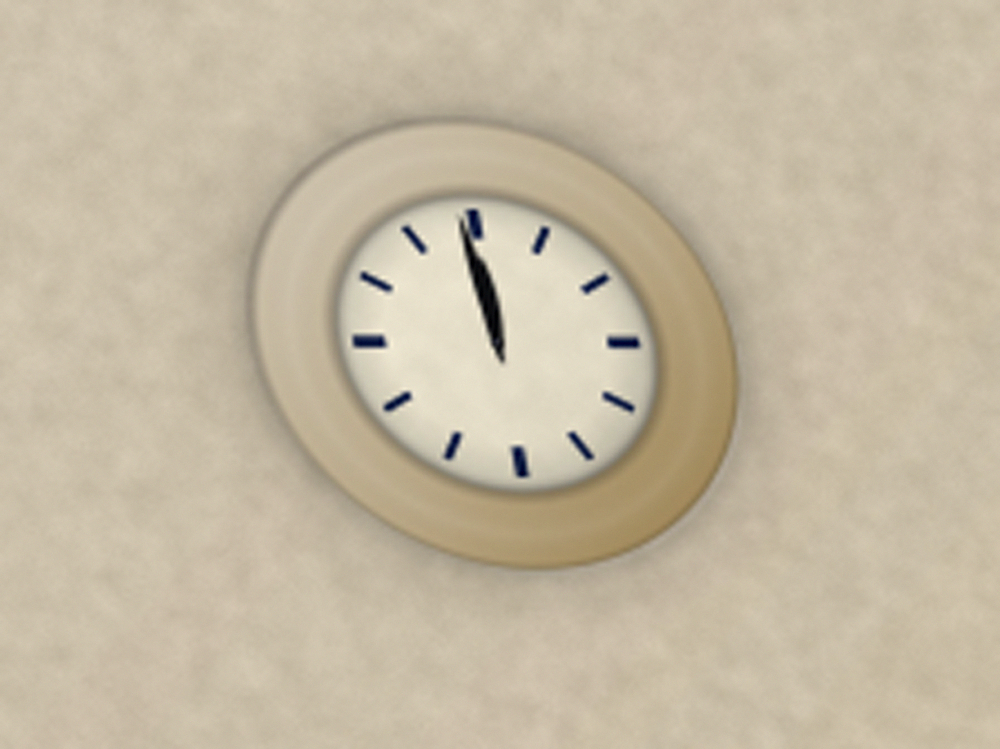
11:59
